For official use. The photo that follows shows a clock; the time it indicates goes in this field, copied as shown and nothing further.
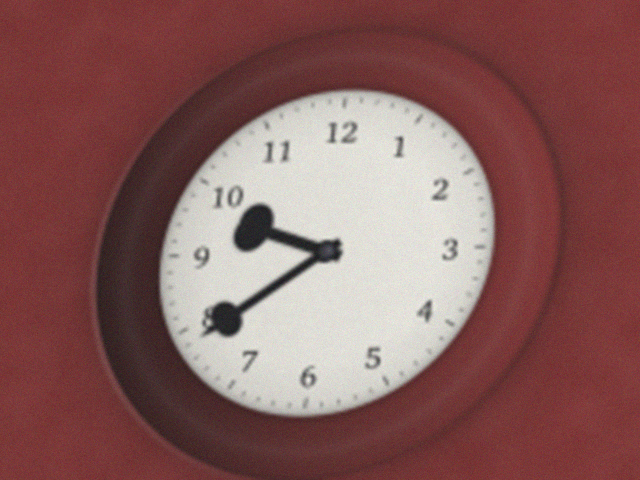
9:39
